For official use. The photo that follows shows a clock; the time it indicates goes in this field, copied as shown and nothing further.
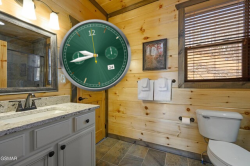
9:44
